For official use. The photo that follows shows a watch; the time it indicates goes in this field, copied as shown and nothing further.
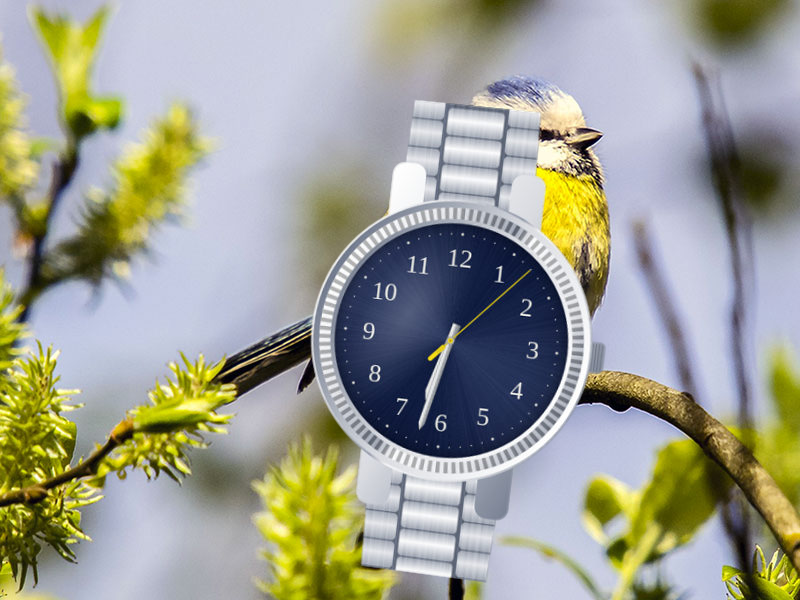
6:32:07
